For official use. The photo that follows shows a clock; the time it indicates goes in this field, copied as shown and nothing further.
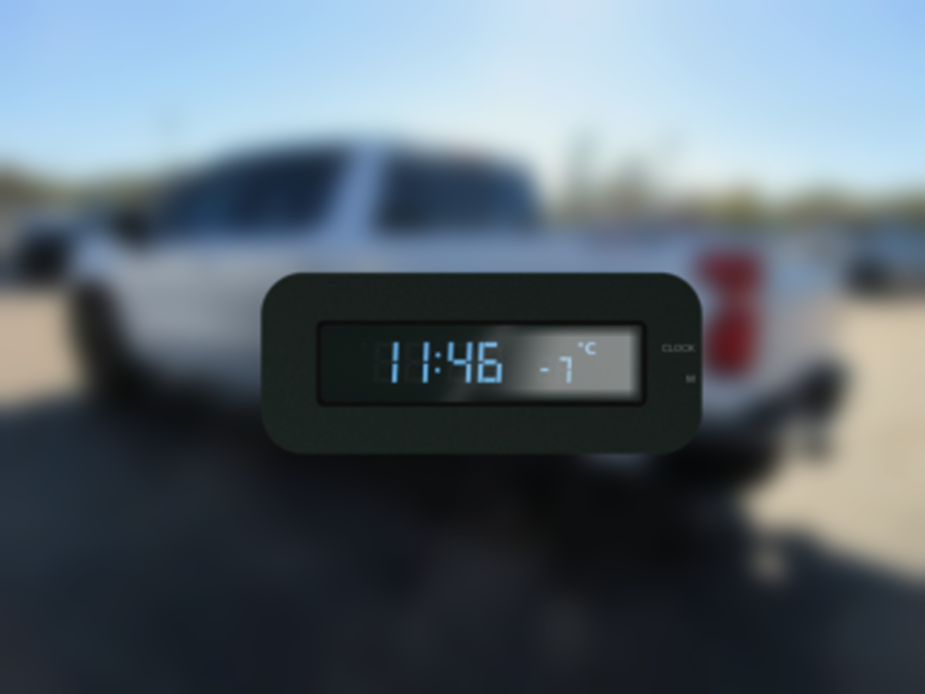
11:46
